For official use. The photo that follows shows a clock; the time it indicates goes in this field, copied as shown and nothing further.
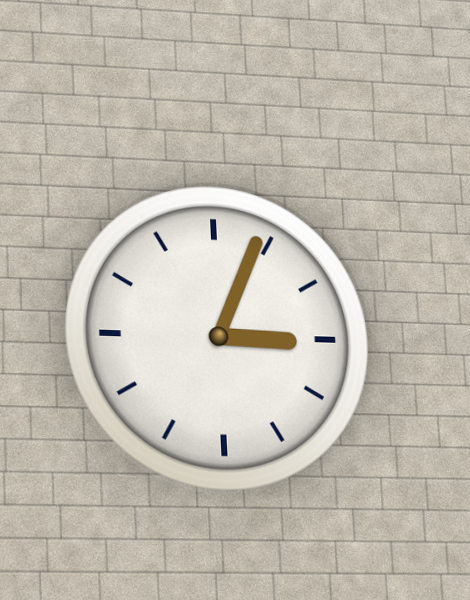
3:04
